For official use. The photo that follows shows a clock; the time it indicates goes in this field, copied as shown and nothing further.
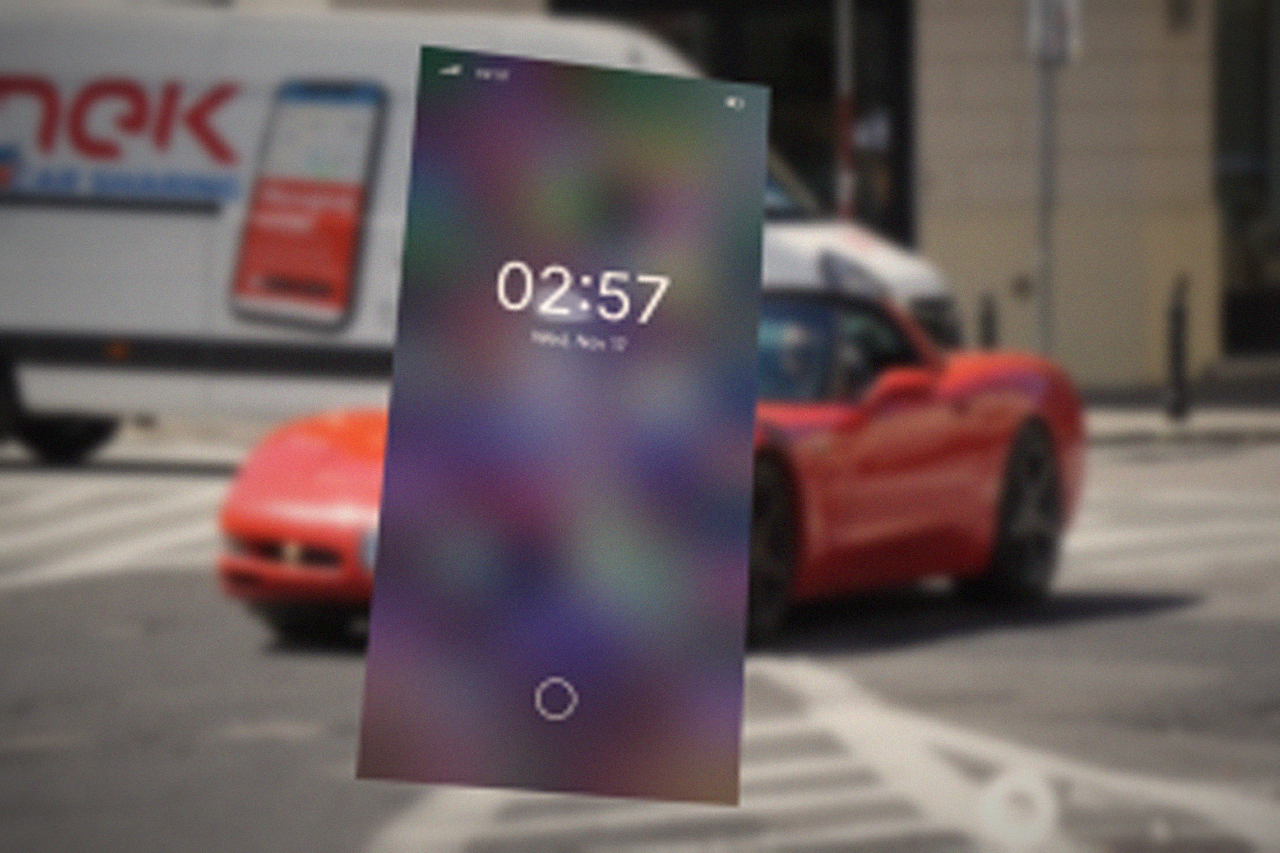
2:57
